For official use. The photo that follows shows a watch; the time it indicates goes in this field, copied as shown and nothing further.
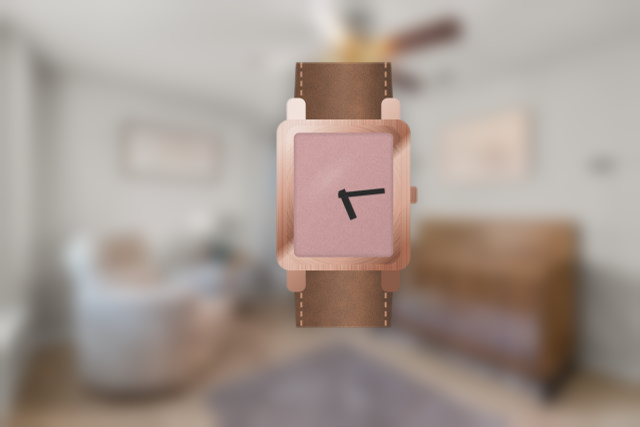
5:14
